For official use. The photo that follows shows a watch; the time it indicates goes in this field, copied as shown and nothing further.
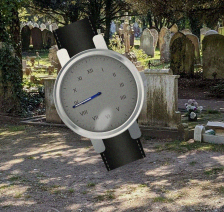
8:44
